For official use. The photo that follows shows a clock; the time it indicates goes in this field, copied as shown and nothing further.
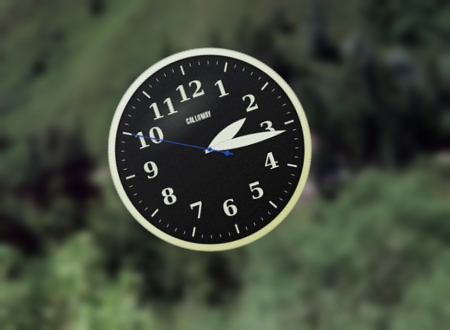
2:15:50
